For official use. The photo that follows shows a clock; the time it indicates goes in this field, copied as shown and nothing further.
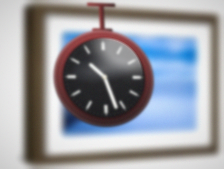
10:27
